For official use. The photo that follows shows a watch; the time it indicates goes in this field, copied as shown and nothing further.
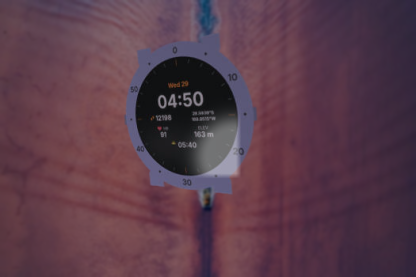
4:50
